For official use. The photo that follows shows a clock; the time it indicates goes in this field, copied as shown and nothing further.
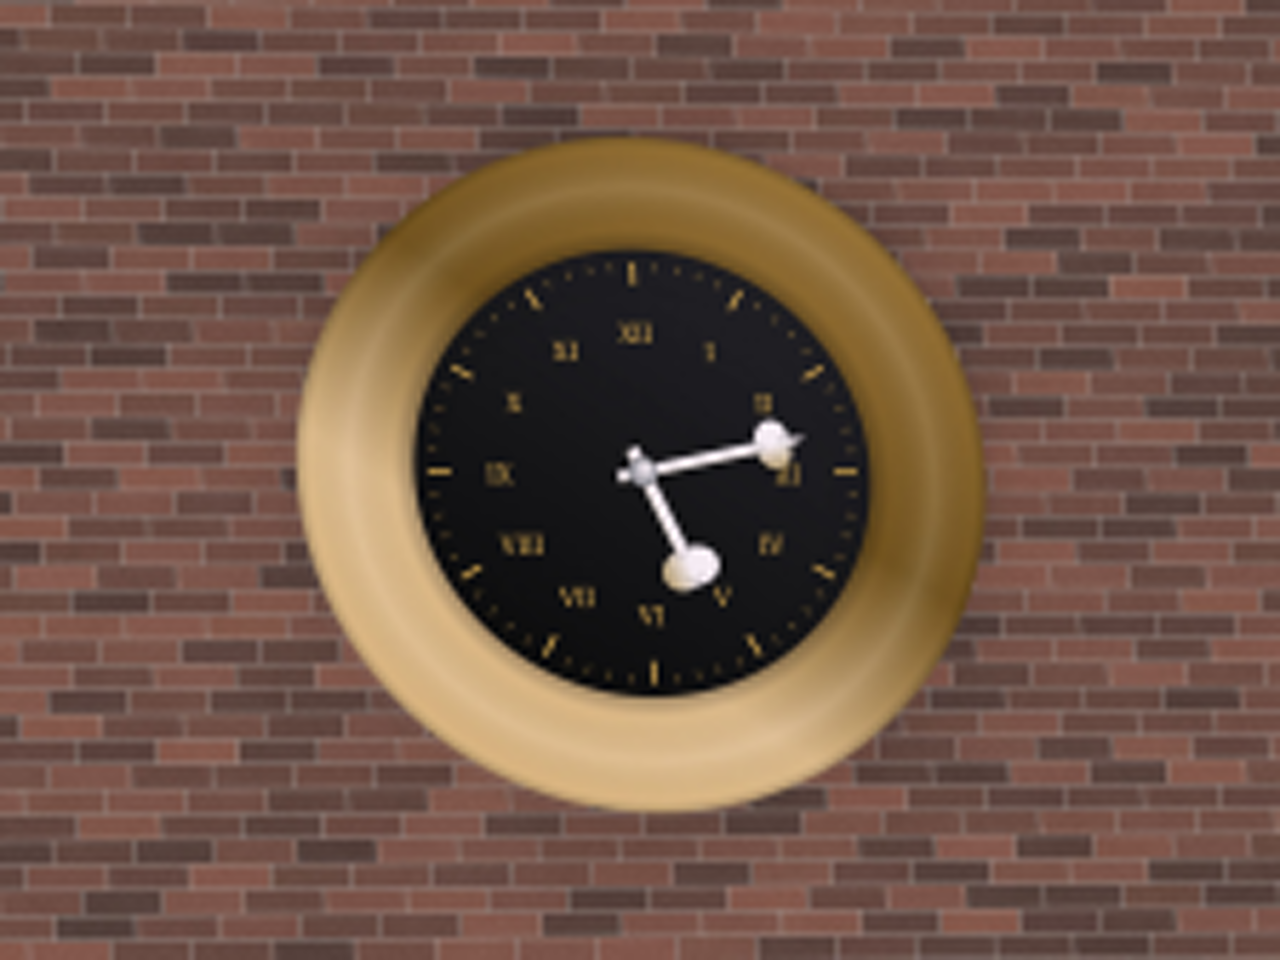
5:13
